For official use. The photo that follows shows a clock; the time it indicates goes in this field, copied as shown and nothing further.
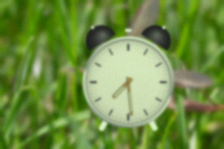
7:29
